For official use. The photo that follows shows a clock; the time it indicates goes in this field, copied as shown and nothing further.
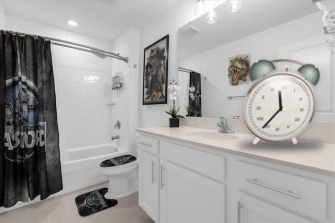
11:36
